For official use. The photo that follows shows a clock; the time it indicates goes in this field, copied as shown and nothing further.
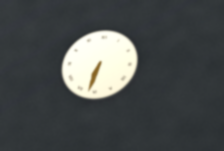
6:32
